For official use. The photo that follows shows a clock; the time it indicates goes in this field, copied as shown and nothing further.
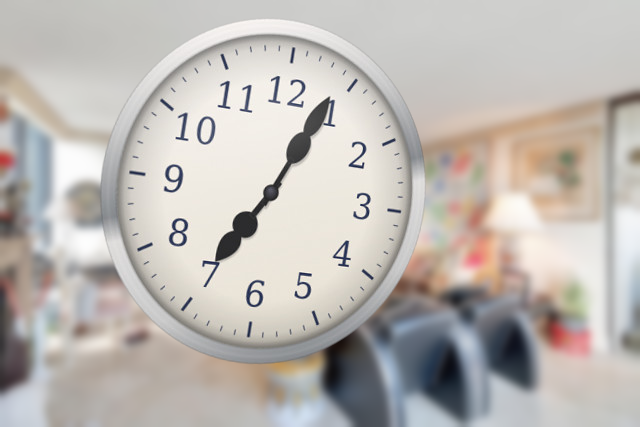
7:04
